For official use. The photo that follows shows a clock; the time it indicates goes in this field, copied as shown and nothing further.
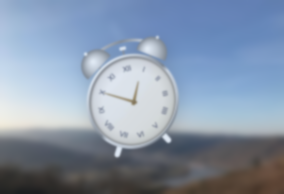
12:50
